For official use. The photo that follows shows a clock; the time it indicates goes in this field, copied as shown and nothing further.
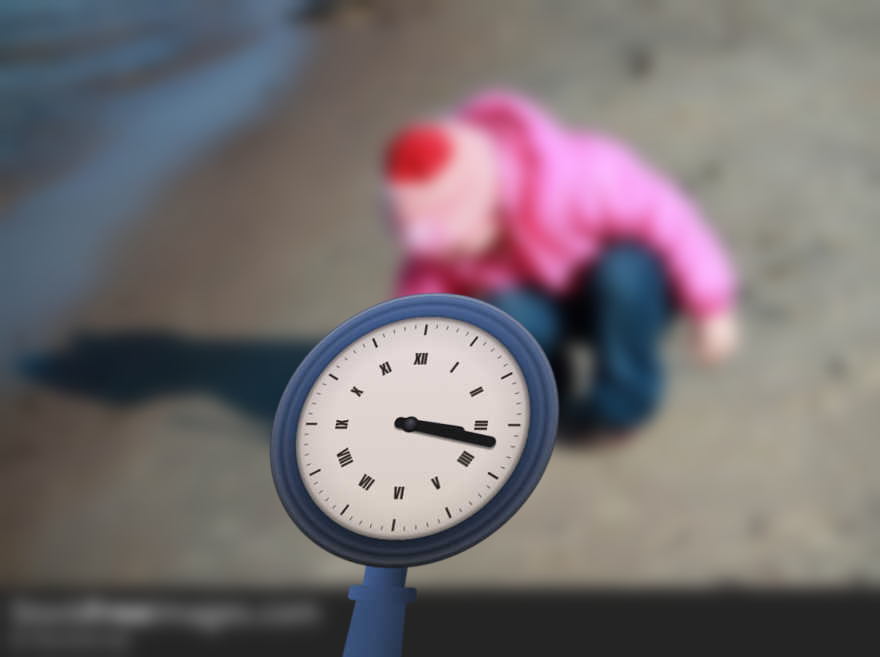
3:17
